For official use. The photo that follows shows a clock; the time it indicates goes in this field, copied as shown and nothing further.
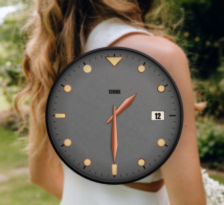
1:30
